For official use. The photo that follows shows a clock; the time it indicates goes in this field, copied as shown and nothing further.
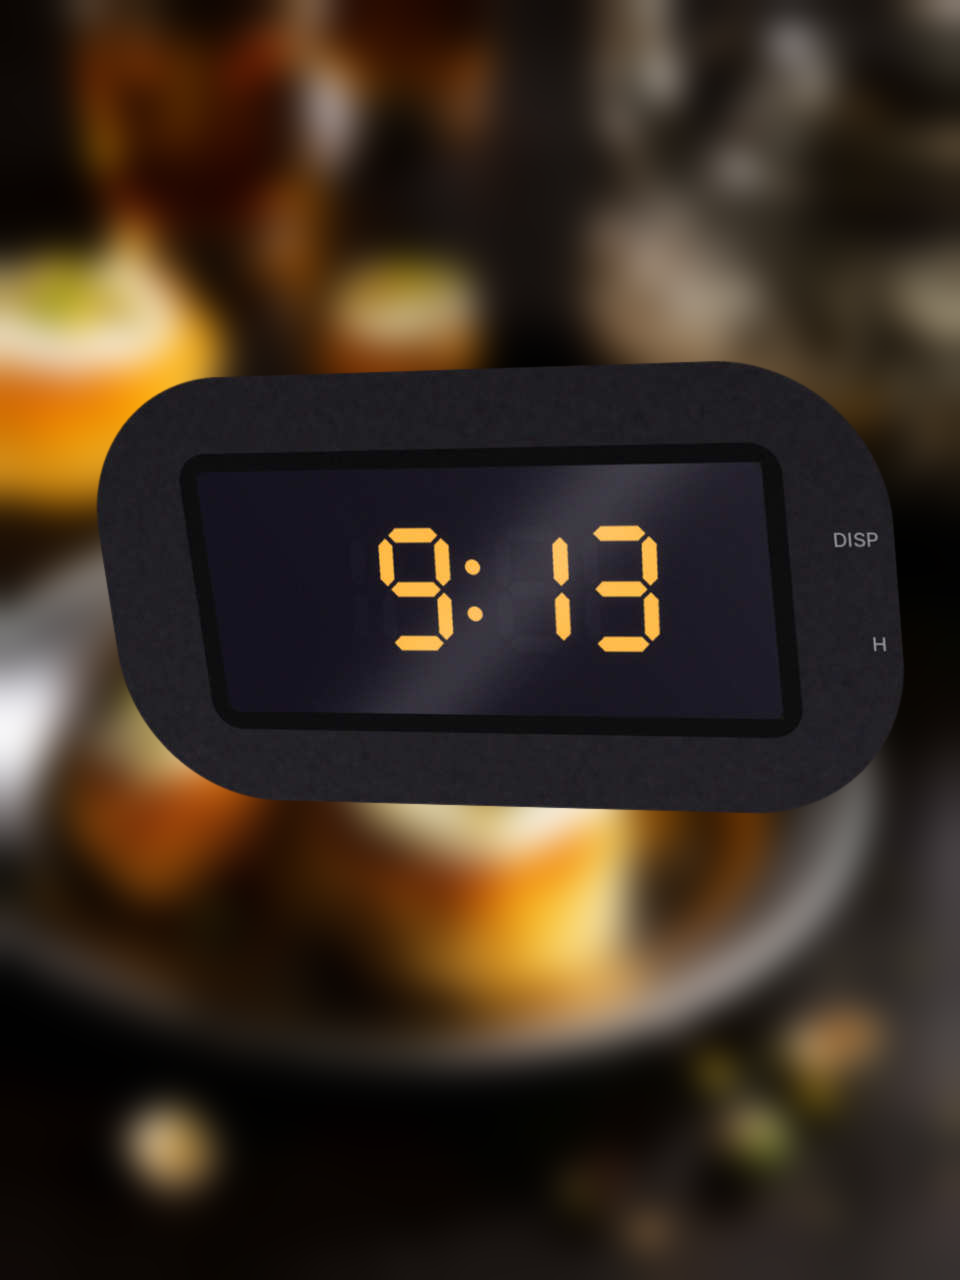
9:13
